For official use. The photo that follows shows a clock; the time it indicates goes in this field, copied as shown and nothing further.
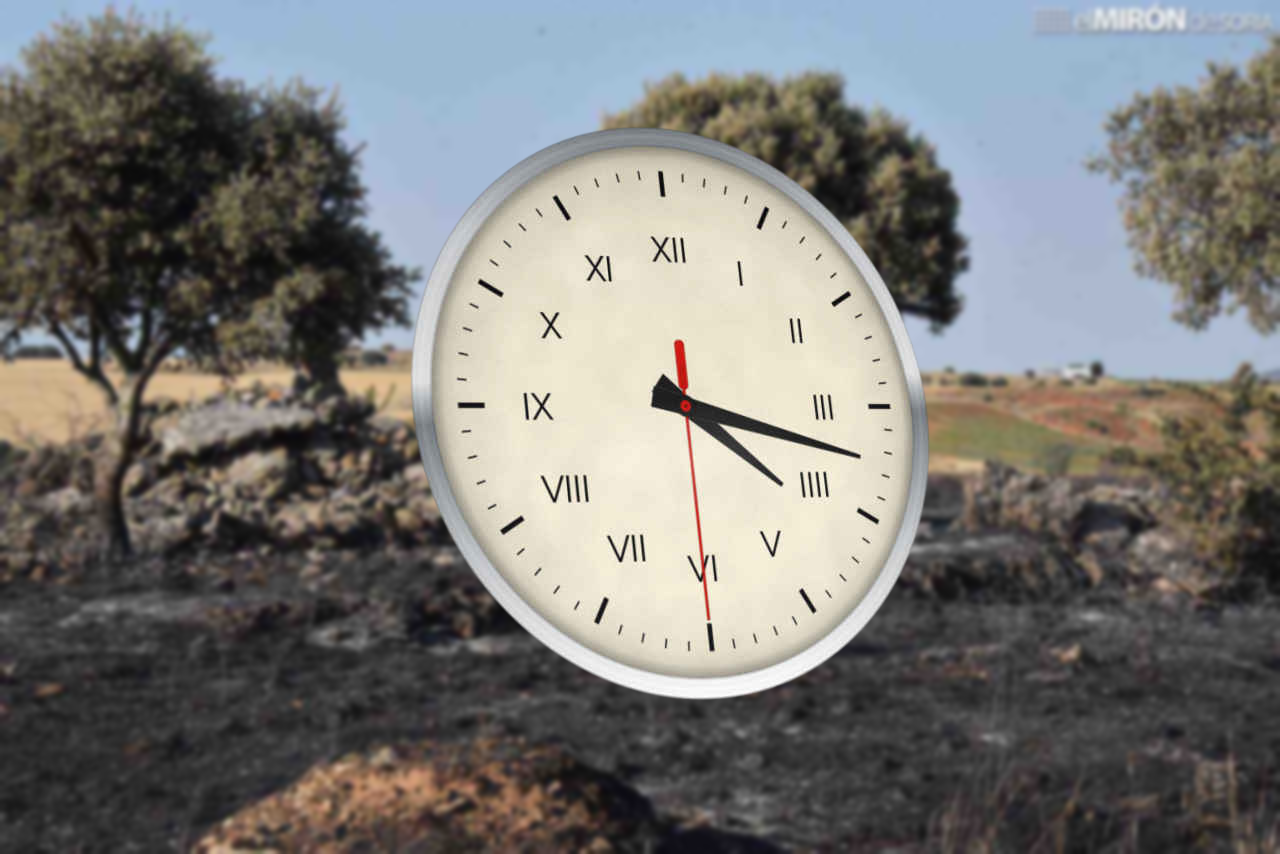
4:17:30
